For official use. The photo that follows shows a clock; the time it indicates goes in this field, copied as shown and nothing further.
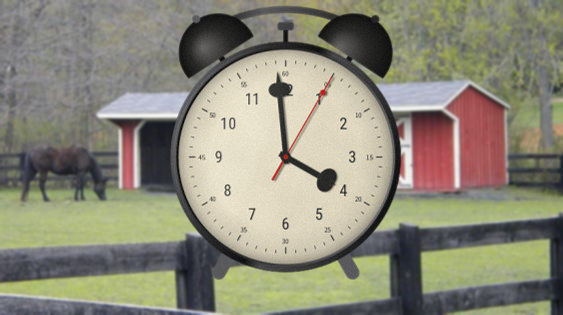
3:59:05
